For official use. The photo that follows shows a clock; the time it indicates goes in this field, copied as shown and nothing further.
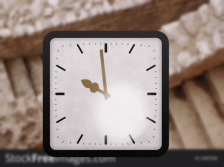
9:59
